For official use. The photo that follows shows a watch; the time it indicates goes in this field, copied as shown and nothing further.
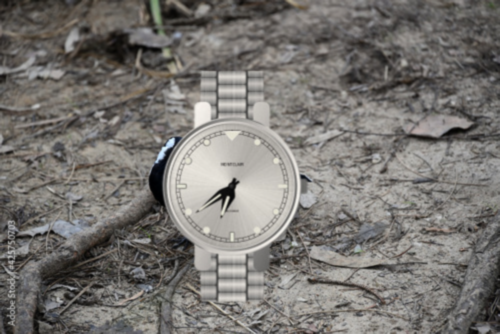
6:39
